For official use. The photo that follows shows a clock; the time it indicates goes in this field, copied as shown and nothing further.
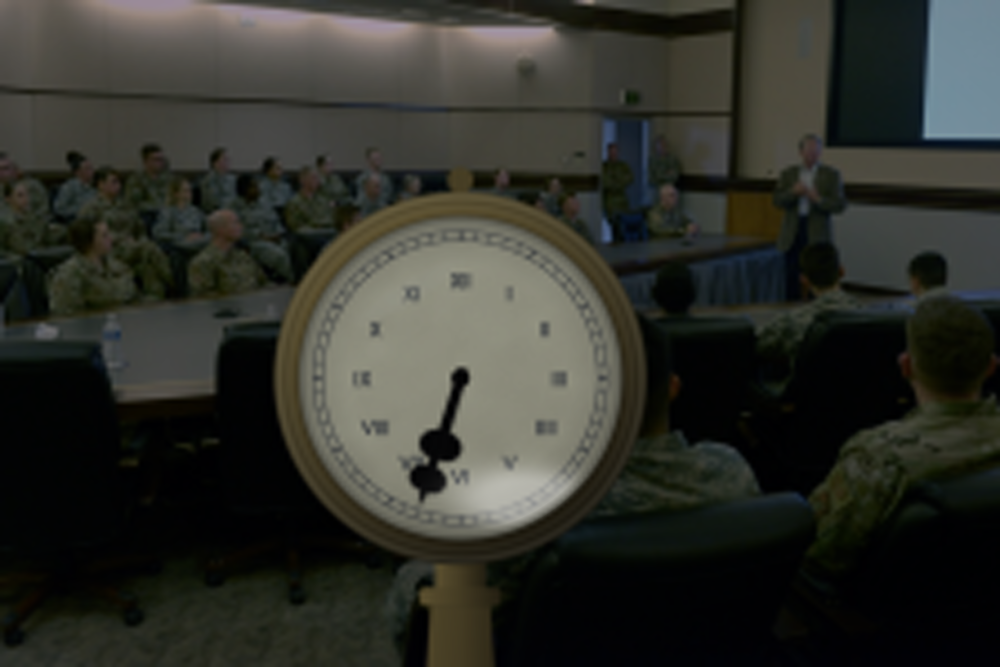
6:33
